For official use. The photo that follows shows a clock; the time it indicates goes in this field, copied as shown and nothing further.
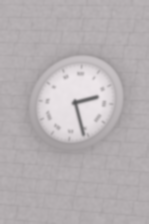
2:26
